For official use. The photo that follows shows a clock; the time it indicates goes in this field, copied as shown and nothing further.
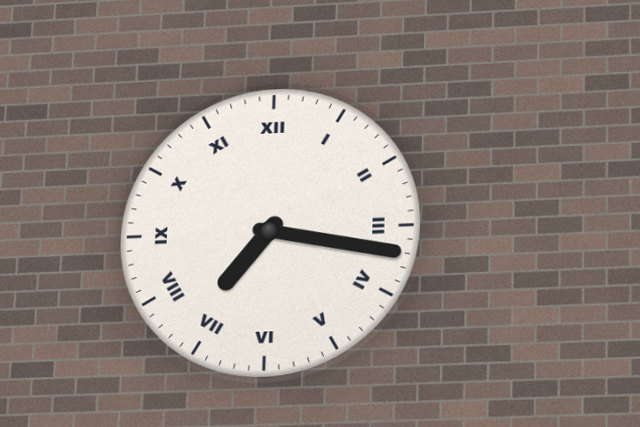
7:17
